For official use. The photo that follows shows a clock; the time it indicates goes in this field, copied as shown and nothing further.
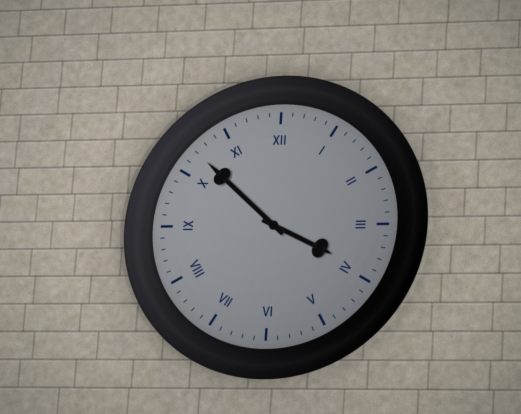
3:52
